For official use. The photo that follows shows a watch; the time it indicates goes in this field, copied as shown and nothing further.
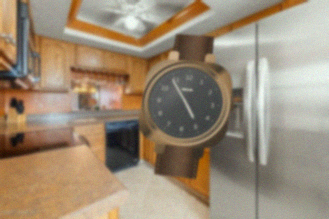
4:54
